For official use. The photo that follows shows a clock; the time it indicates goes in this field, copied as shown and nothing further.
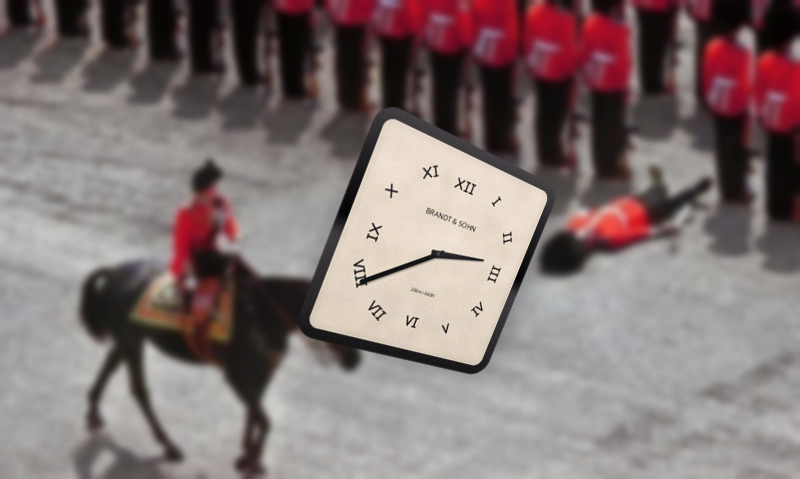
2:39
